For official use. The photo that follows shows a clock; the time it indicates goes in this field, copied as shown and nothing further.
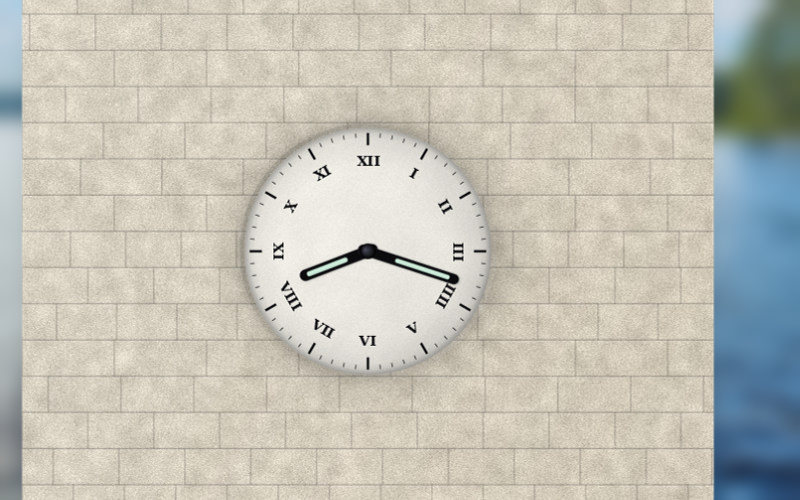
8:18
